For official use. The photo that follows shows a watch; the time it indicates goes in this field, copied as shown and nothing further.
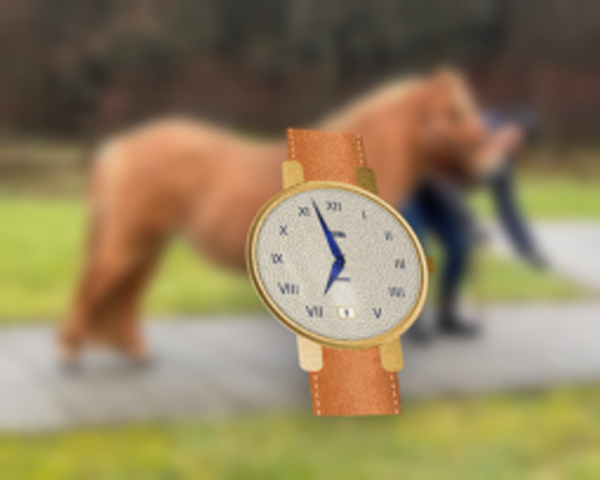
6:57
